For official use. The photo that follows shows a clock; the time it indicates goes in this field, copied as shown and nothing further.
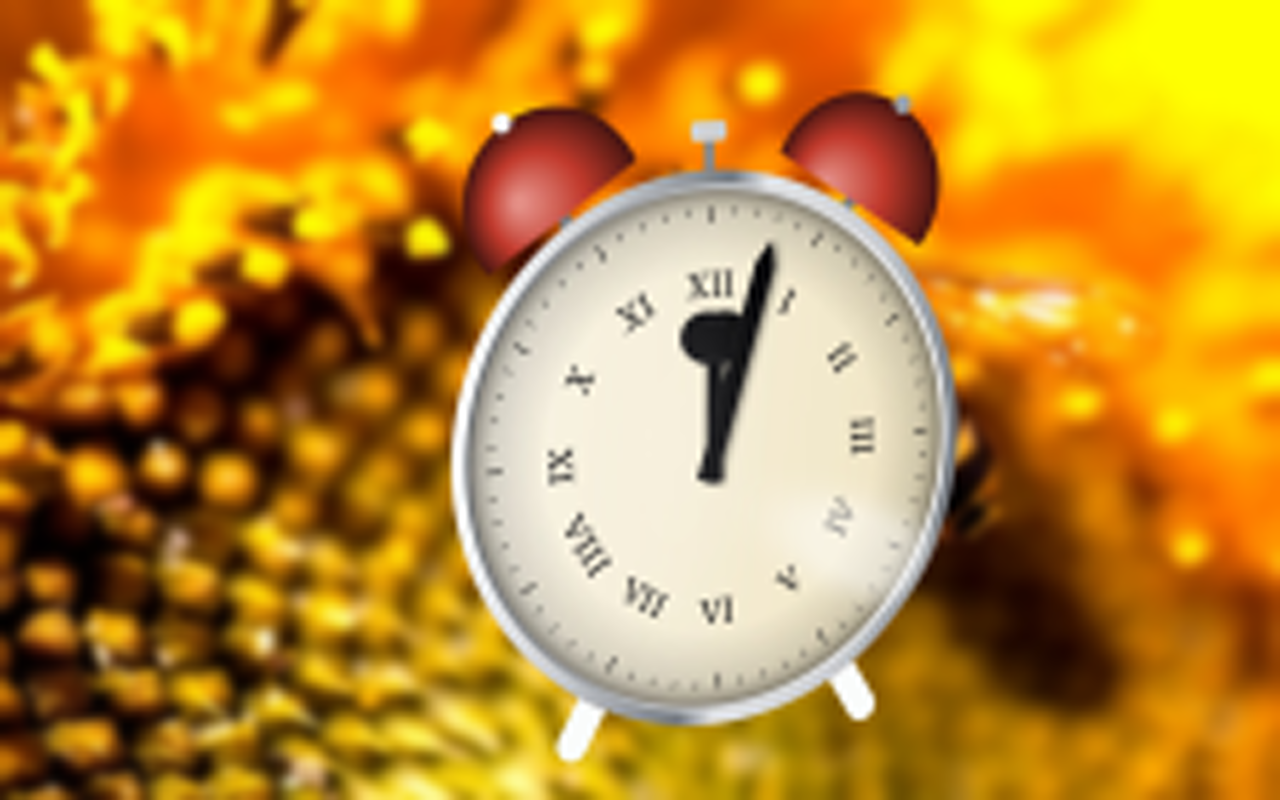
12:03
